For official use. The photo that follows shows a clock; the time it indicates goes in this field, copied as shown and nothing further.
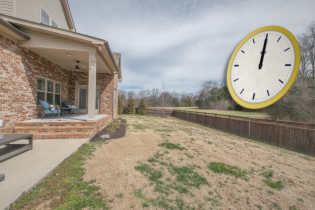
12:00
